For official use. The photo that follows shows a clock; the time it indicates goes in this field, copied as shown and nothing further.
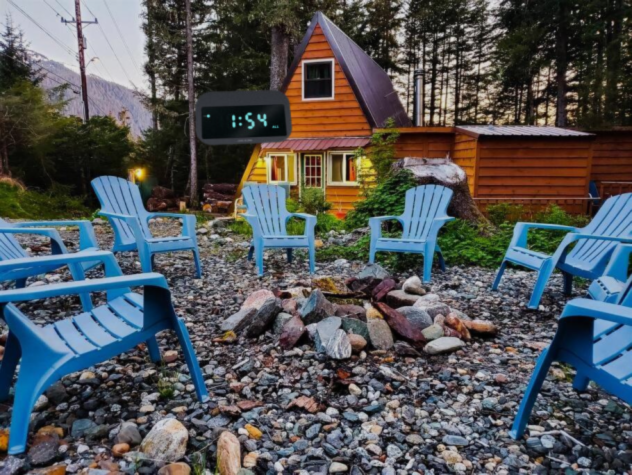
1:54
